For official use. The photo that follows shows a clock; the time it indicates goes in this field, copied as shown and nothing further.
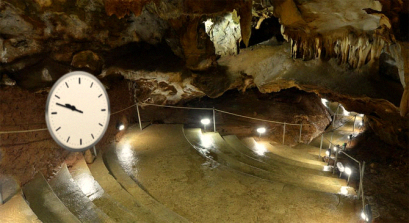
9:48
